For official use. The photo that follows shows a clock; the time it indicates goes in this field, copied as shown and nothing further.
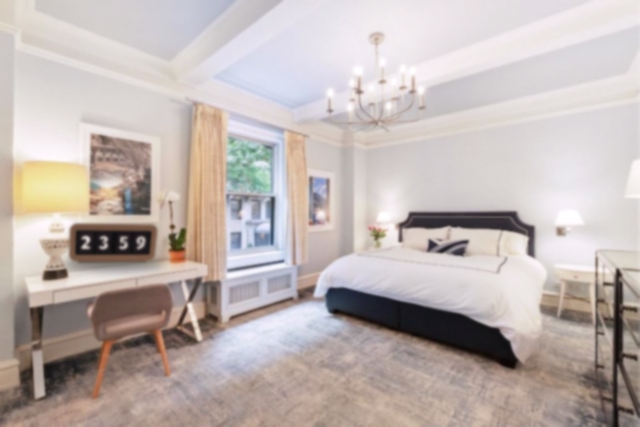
23:59
